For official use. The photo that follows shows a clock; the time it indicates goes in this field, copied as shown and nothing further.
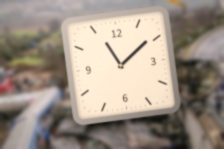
11:09
